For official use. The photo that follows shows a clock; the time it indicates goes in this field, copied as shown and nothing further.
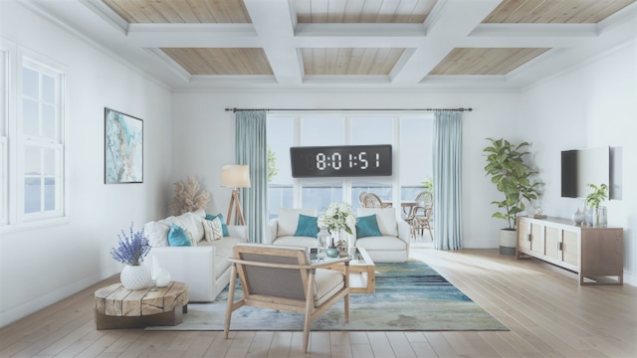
8:01:51
